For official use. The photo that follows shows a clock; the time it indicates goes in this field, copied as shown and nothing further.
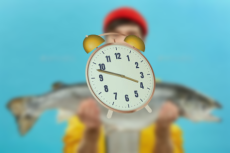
3:48
